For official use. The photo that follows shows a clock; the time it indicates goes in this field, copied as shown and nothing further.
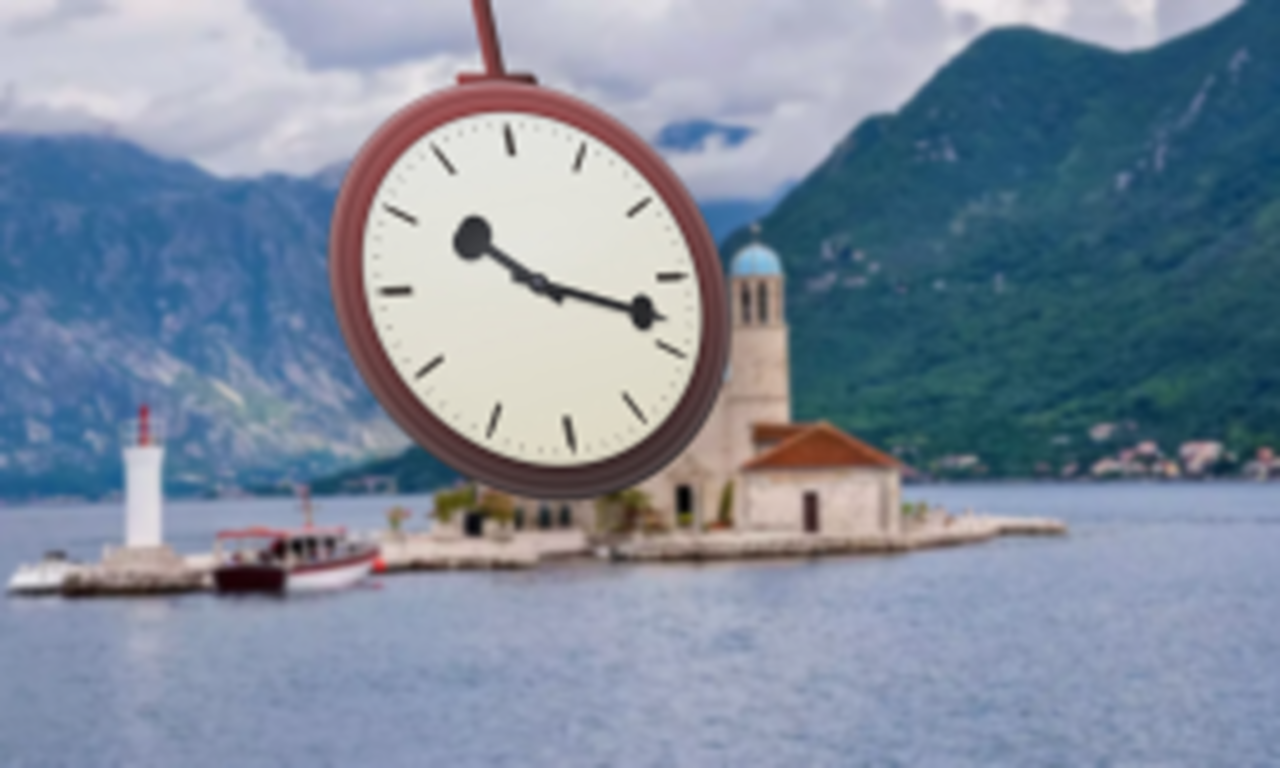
10:18
